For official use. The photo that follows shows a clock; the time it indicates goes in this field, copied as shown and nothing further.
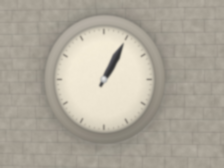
1:05
